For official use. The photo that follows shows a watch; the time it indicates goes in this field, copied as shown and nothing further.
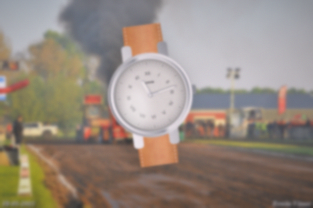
11:13
